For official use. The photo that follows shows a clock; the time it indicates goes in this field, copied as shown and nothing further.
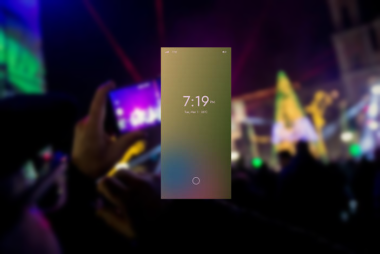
7:19
